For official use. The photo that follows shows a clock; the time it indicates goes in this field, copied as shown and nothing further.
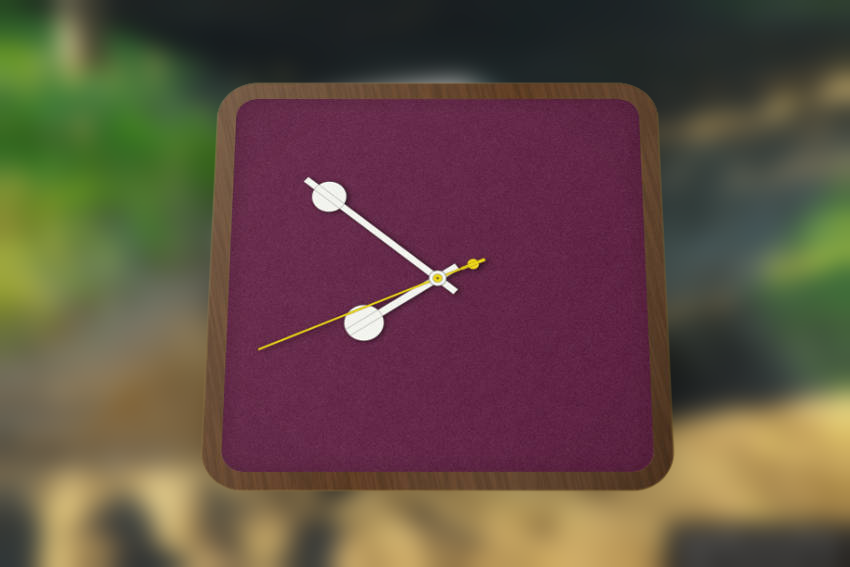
7:51:41
